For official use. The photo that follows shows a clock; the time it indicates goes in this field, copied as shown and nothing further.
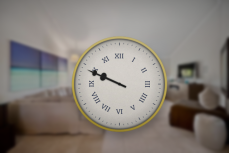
9:49
